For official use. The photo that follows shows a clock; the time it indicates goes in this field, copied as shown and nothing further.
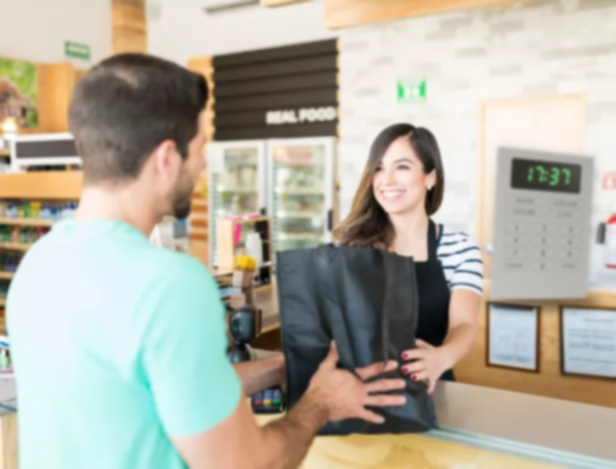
17:37
